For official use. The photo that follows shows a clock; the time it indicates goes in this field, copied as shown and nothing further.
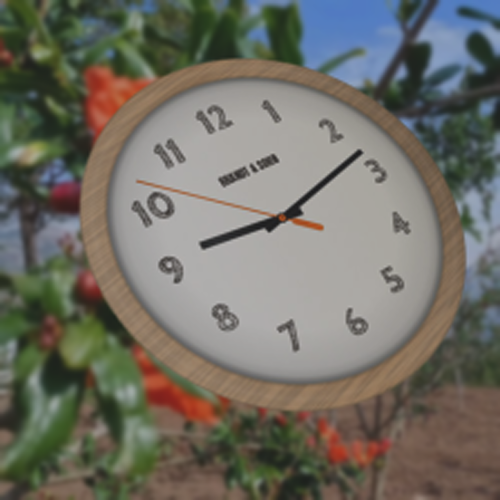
9:12:52
